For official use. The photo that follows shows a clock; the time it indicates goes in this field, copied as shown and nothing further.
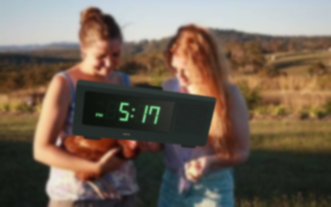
5:17
